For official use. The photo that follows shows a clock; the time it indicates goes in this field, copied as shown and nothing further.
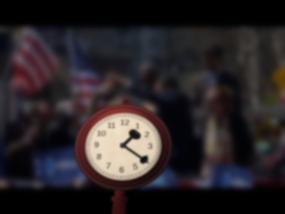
1:21
